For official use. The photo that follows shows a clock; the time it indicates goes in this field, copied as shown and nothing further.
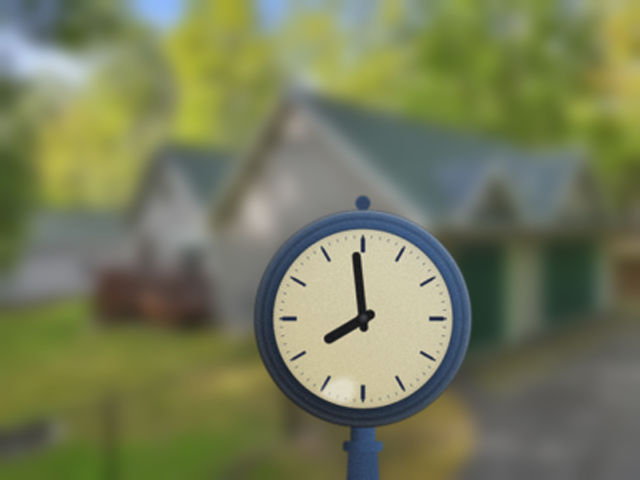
7:59
